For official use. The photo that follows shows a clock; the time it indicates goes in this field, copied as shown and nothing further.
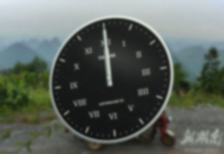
12:00
